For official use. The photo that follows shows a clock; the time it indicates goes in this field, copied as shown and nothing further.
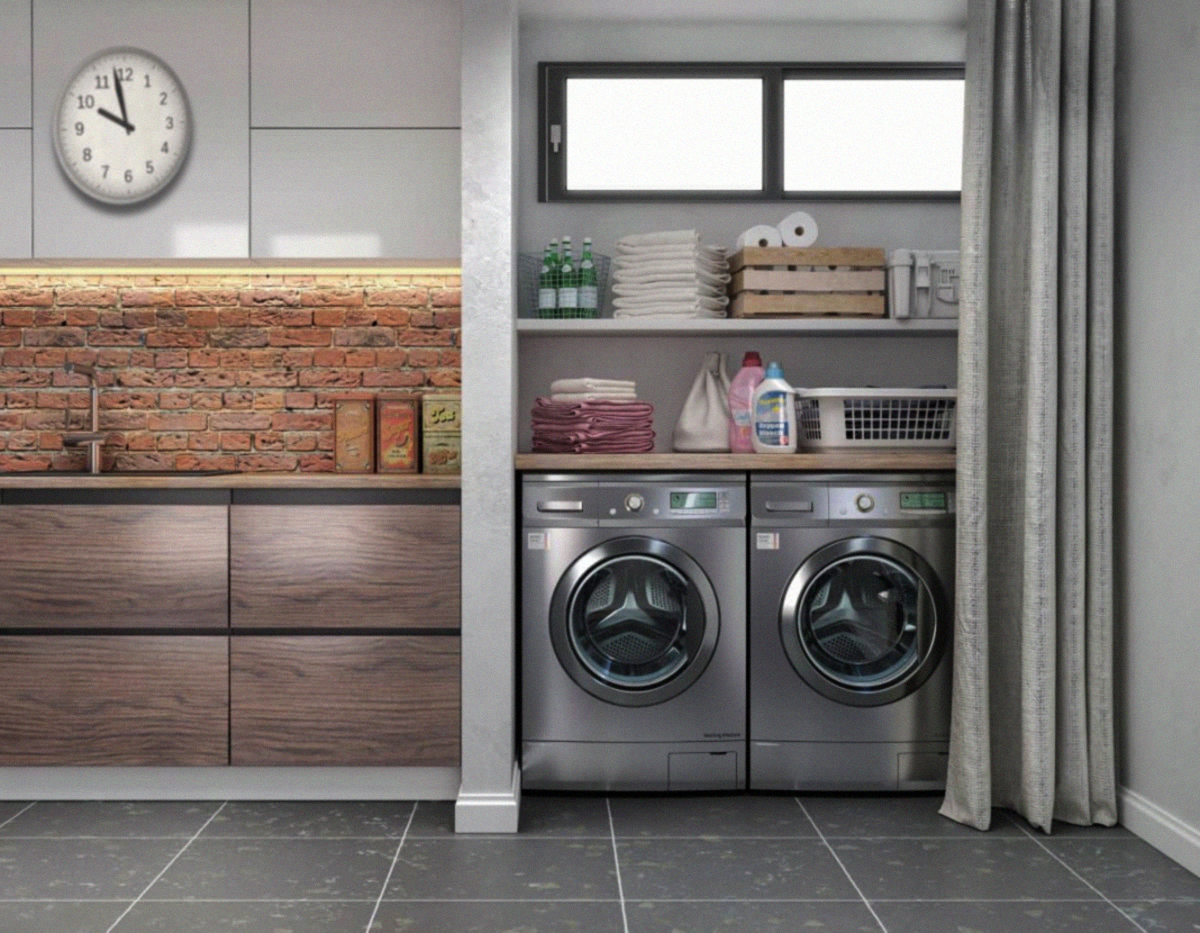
9:58
